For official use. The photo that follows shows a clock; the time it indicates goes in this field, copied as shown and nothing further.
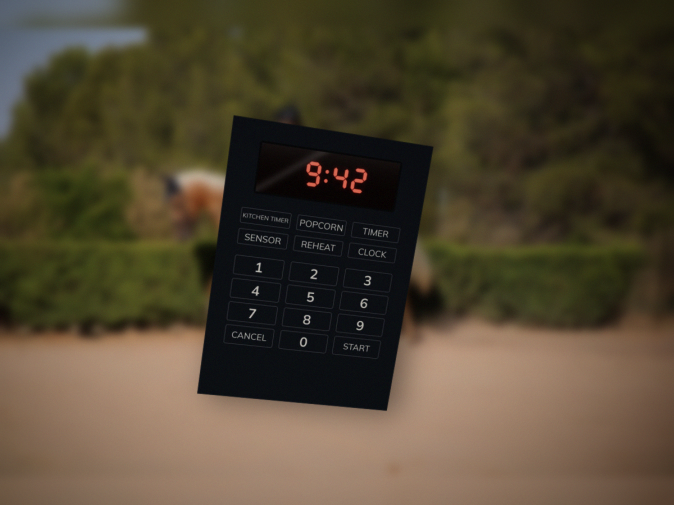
9:42
